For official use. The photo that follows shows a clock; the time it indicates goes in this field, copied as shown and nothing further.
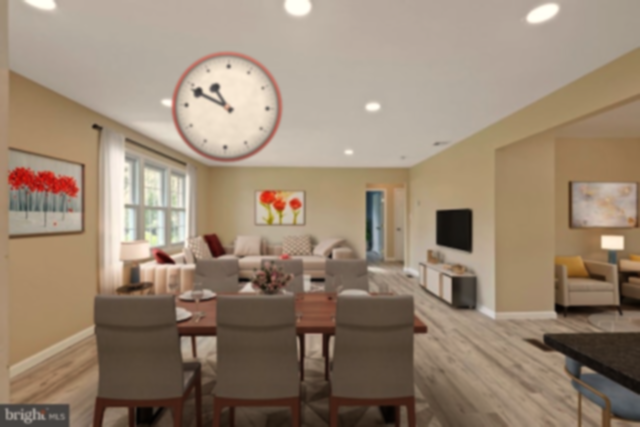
10:49
